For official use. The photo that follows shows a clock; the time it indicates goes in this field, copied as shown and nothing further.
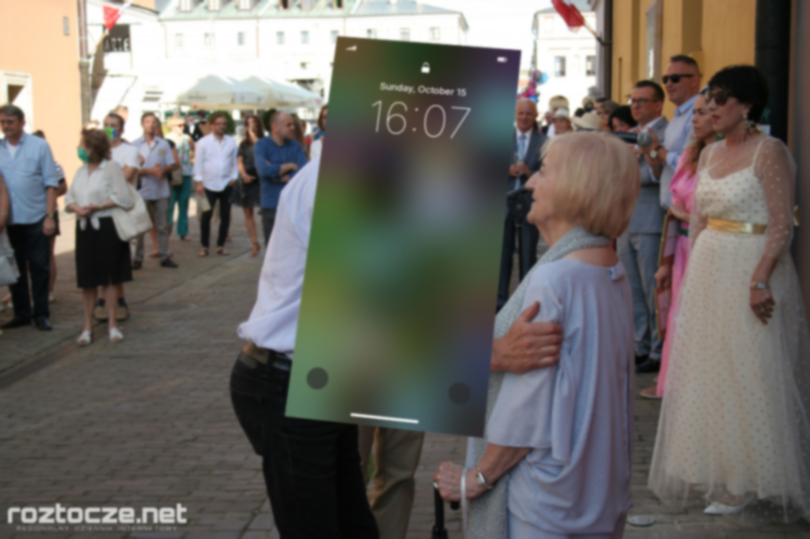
16:07
